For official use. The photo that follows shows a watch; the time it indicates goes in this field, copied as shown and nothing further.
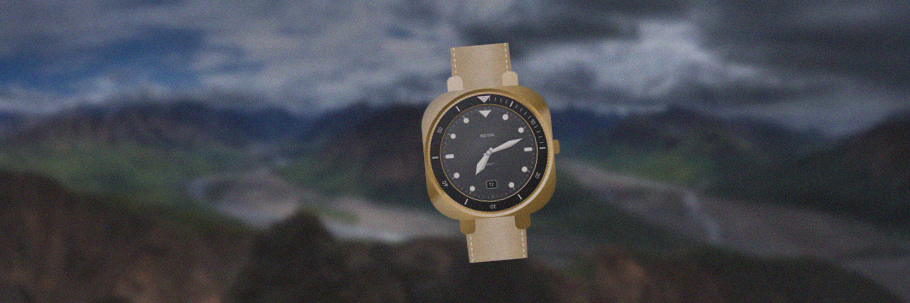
7:12
